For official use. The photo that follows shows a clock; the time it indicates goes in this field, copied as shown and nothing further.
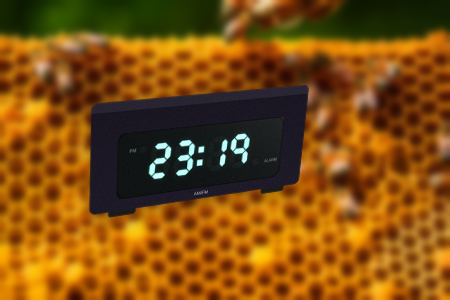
23:19
